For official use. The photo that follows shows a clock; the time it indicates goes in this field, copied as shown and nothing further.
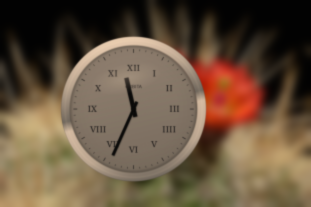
11:34
